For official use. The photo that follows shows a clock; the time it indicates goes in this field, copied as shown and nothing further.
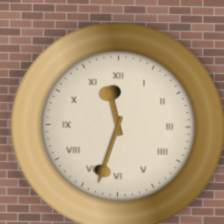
11:33
